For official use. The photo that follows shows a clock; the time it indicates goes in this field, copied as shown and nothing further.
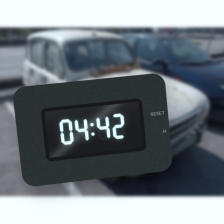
4:42
